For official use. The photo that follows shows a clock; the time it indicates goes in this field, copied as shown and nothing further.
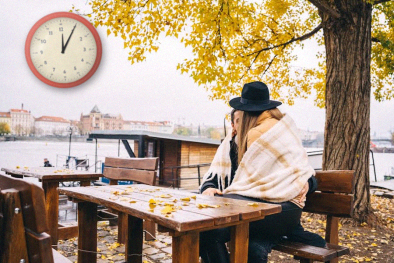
12:05
